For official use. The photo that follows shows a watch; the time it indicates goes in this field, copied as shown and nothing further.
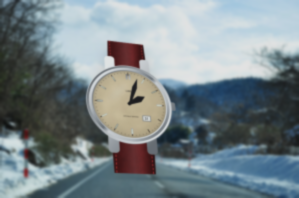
2:03
